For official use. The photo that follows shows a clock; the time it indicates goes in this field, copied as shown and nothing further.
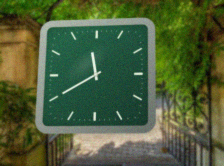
11:40
